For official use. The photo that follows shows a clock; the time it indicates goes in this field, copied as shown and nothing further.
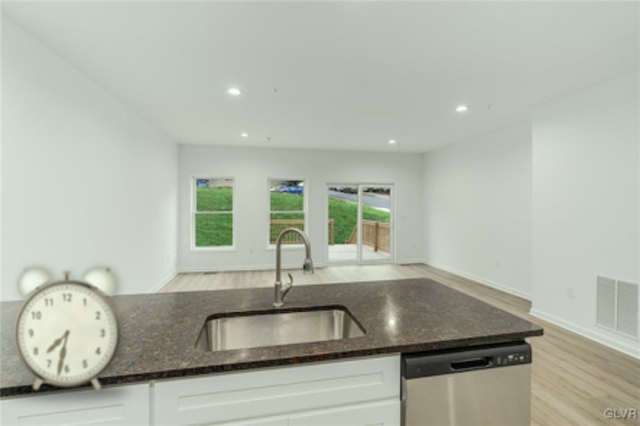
7:32
